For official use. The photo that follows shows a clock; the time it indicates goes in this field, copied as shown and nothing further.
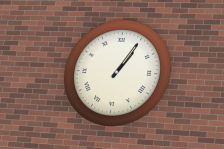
1:05
